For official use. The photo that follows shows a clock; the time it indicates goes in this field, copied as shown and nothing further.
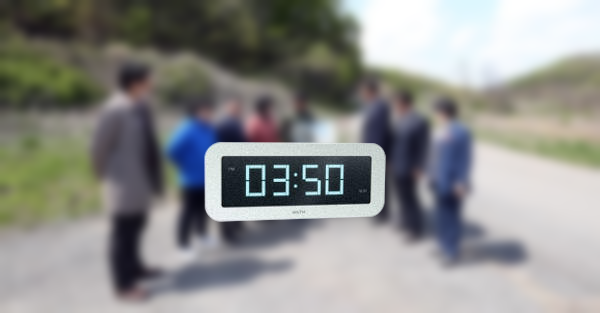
3:50
